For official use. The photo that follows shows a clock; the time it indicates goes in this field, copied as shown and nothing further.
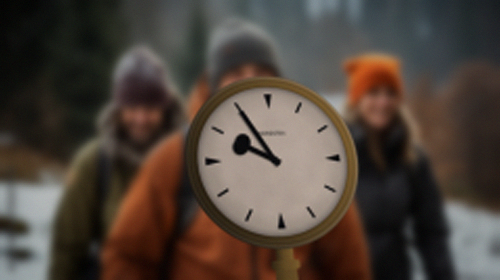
9:55
